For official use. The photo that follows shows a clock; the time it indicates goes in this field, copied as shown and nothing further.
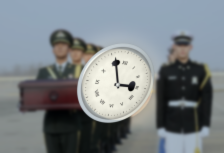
2:56
